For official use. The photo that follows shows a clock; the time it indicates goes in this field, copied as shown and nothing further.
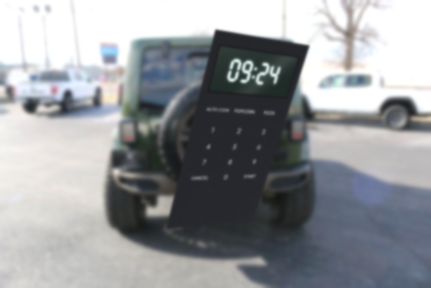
9:24
